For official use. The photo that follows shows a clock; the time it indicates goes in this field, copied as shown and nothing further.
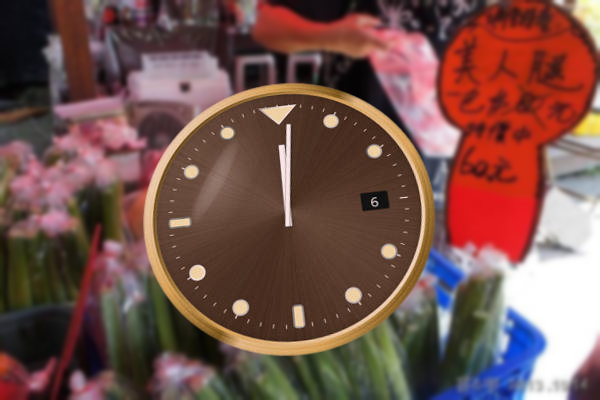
12:01
